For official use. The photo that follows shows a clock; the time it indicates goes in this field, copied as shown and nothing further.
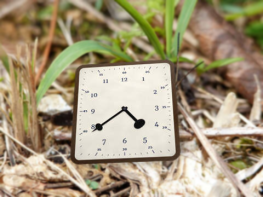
4:39
